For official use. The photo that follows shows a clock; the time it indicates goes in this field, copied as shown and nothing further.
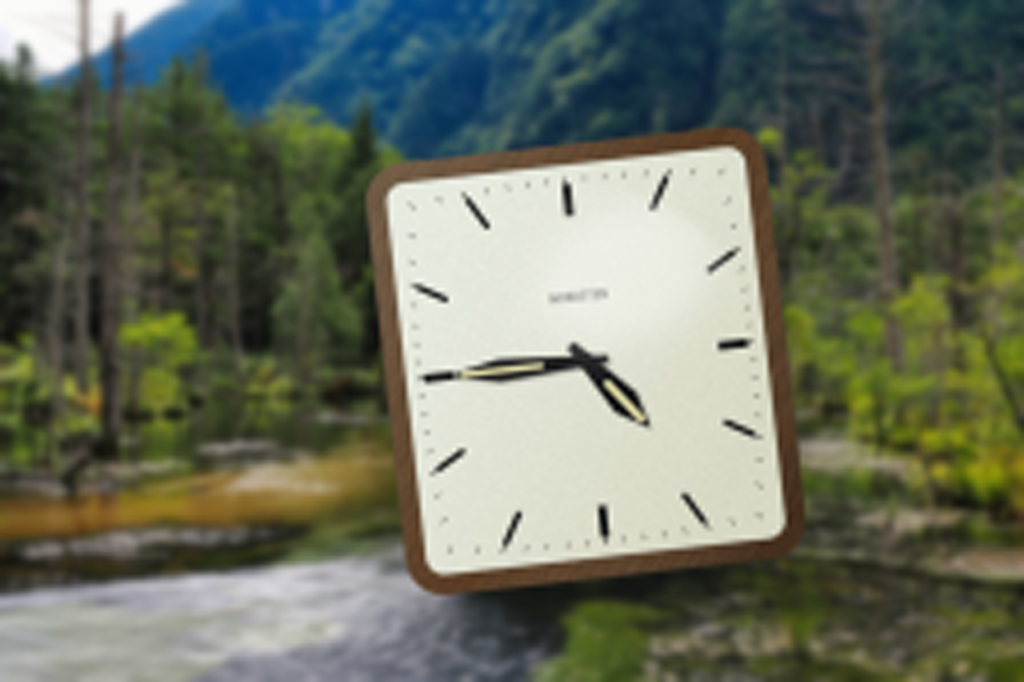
4:45
